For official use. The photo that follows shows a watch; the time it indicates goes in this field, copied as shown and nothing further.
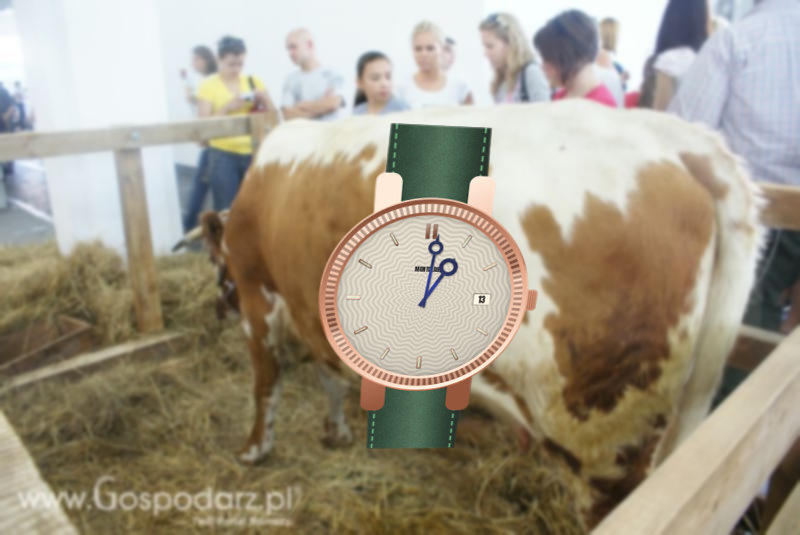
1:01
